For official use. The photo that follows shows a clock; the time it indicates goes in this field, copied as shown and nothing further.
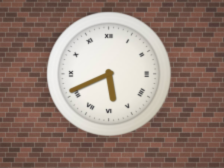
5:41
